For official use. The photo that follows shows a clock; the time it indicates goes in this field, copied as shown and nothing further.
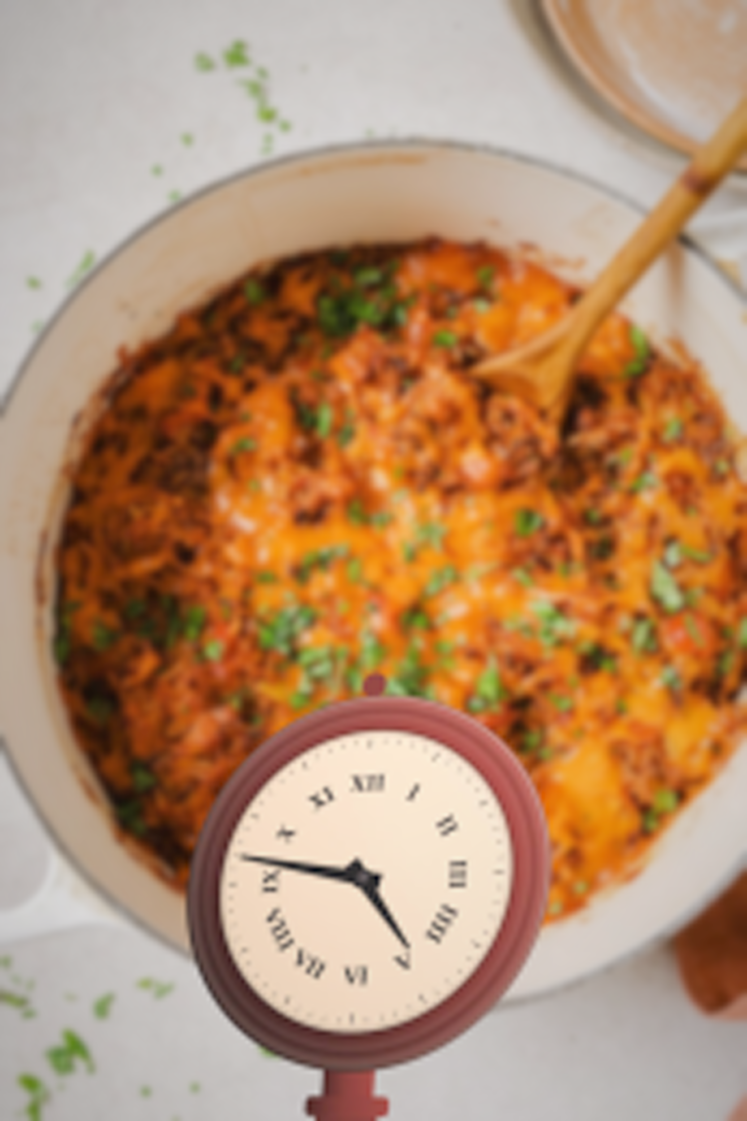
4:47
